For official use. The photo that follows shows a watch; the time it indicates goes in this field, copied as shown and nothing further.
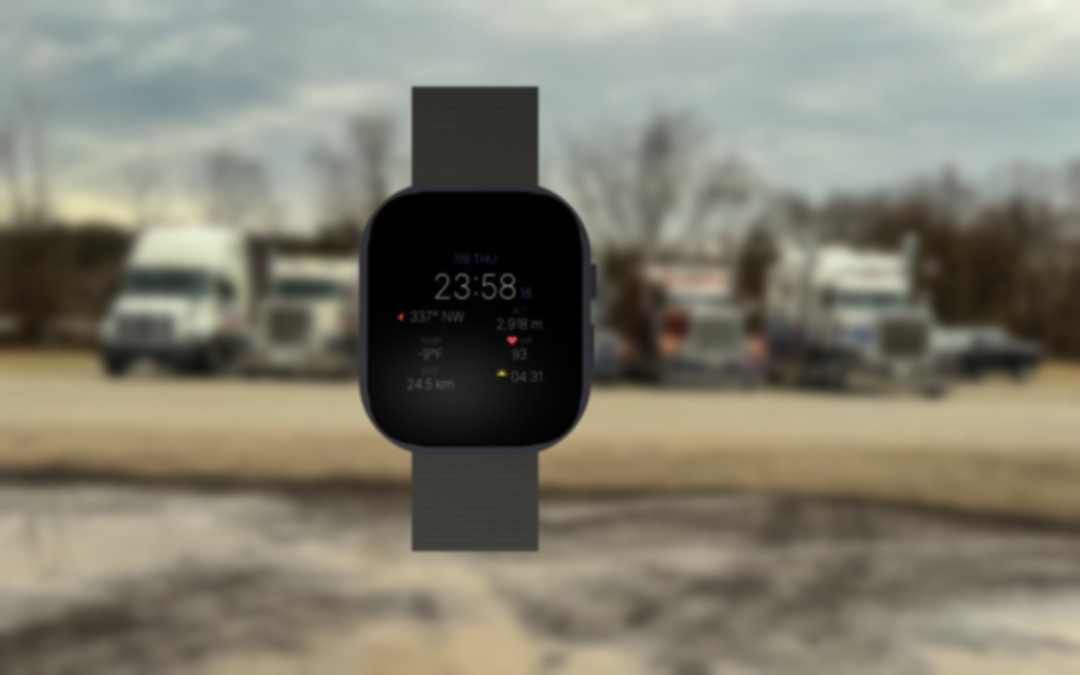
23:58
